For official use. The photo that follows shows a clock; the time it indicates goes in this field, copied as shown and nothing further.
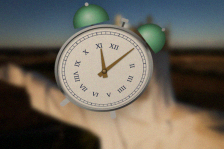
11:05
